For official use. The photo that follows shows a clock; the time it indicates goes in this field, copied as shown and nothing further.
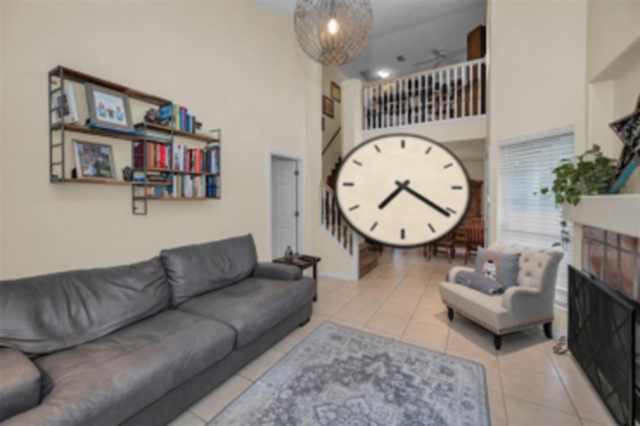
7:21
